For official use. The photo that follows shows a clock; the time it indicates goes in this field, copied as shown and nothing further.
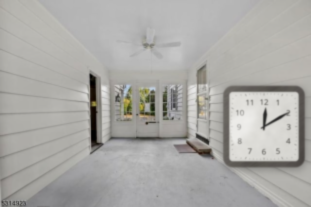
12:10
